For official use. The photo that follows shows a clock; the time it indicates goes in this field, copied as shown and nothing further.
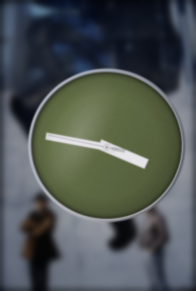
3:46:47
